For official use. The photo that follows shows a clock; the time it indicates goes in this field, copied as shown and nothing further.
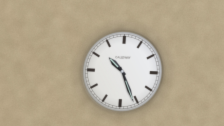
10:26
